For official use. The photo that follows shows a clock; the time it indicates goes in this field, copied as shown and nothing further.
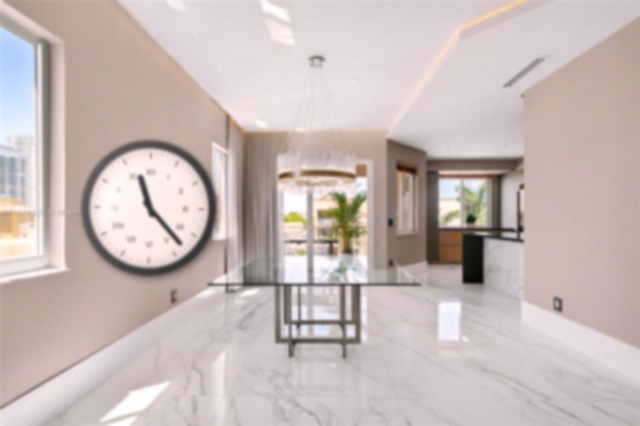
11:23
